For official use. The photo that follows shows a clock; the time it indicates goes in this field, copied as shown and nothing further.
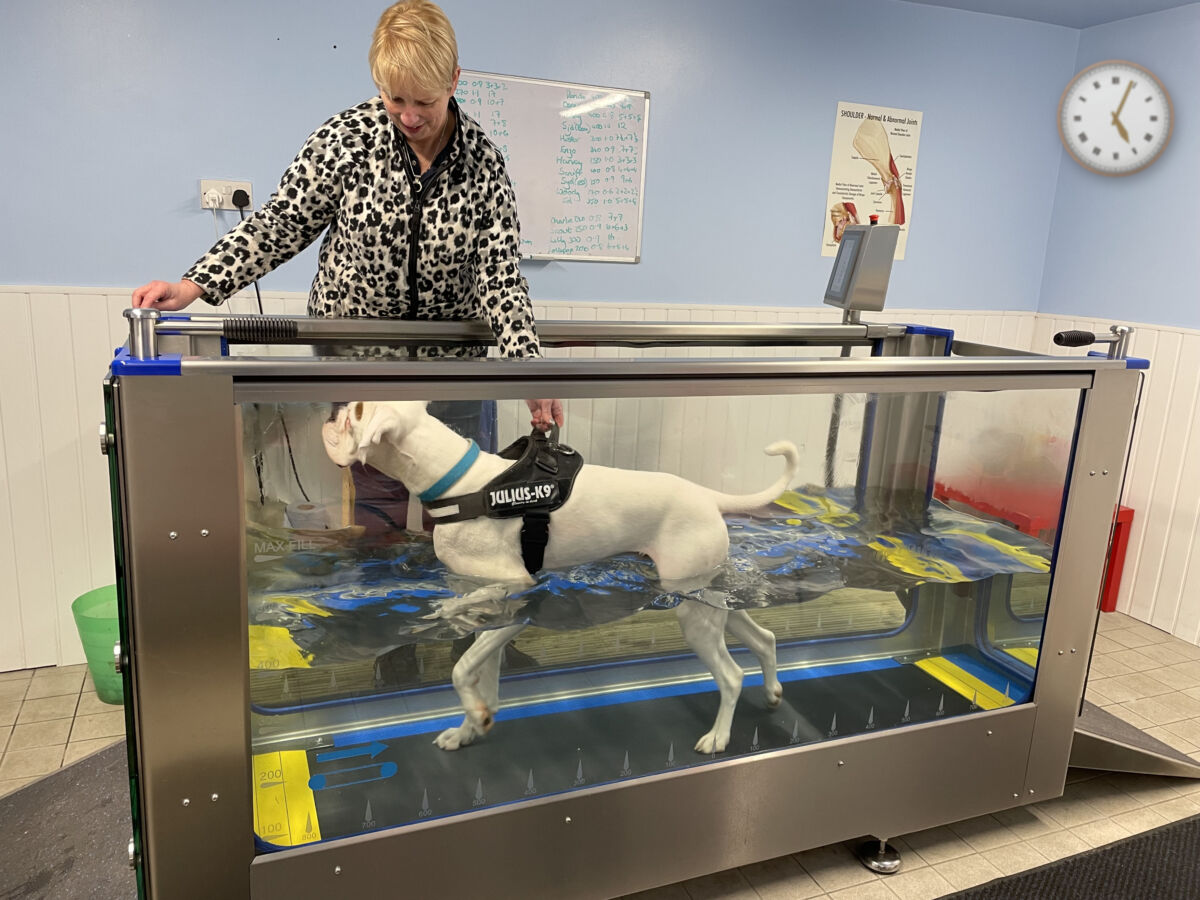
5:04
